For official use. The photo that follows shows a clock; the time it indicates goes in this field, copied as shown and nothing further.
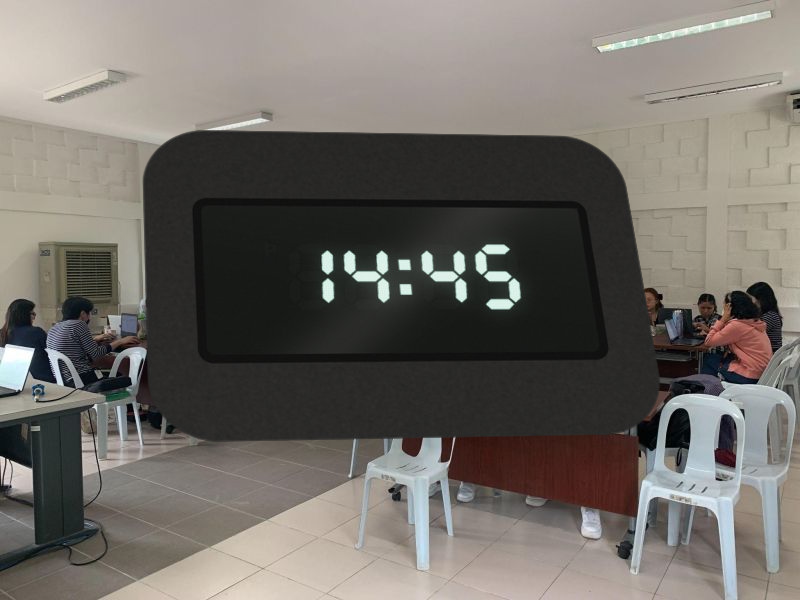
14:45
